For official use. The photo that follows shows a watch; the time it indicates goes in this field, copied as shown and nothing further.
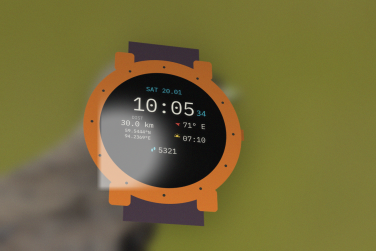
10:05:34
